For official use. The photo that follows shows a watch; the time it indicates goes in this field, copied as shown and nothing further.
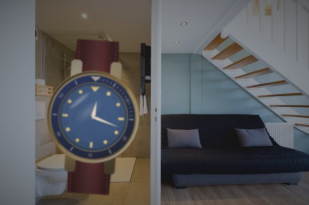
12:18
